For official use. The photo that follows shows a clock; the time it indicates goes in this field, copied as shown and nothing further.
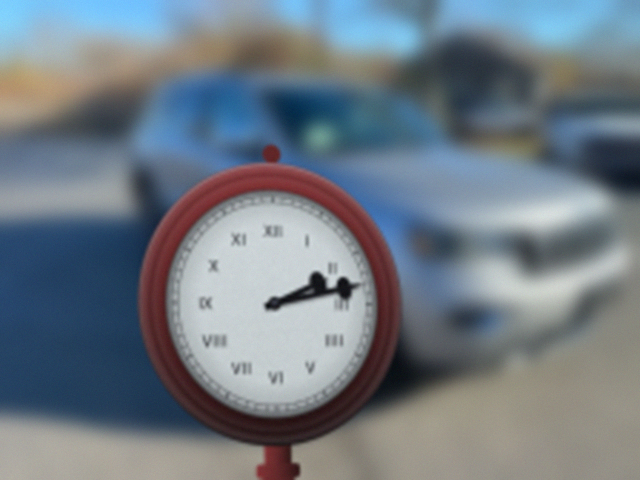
2:13
